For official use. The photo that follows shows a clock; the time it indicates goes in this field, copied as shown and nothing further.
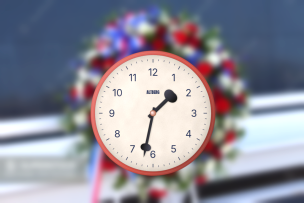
1:32
